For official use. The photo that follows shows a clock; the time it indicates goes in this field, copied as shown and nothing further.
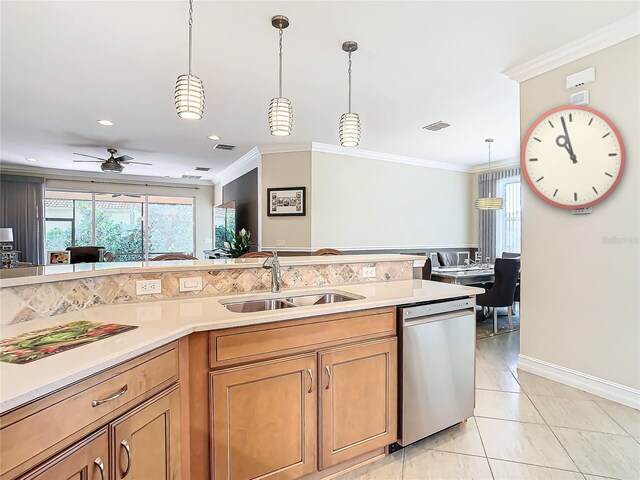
10:58
